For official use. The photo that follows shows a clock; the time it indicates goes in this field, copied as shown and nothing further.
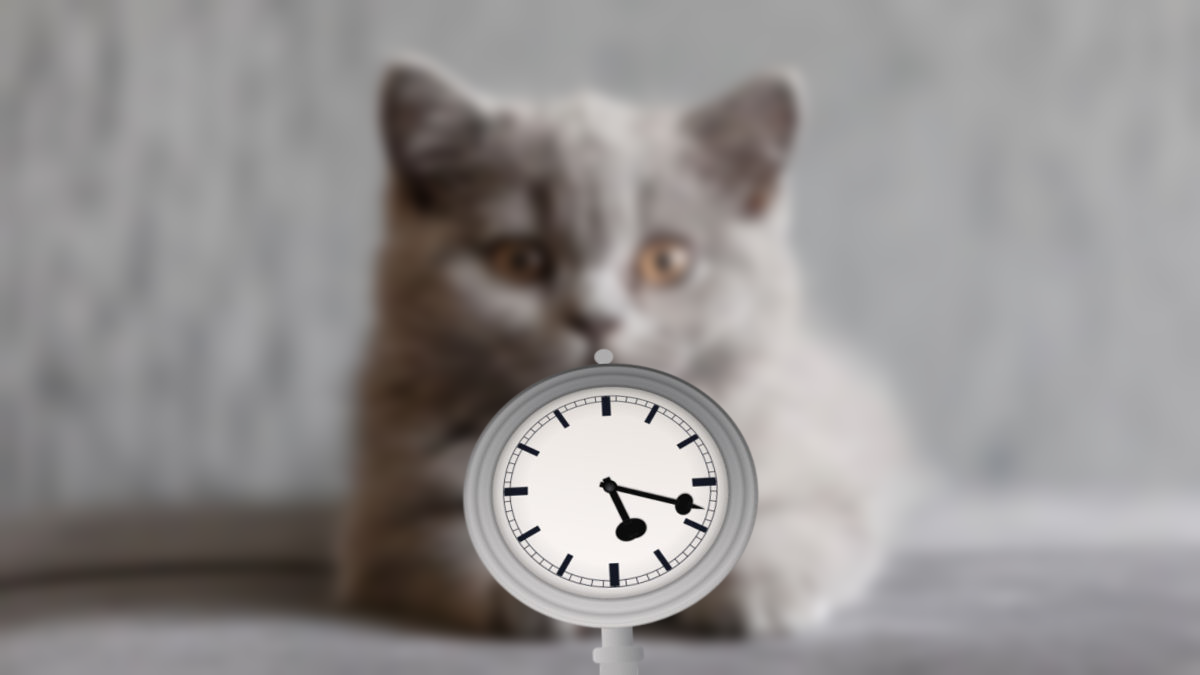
5:18
